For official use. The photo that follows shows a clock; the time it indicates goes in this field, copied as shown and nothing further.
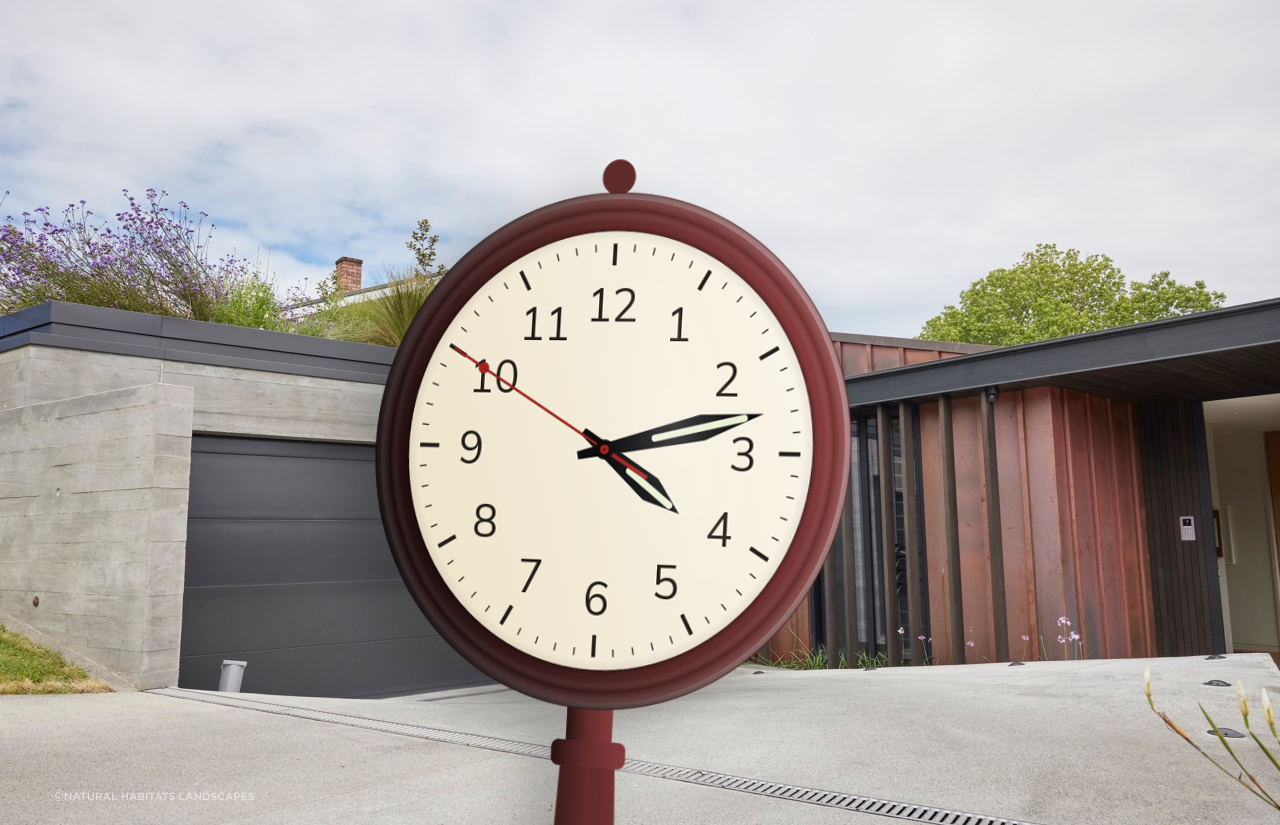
4:12:50
